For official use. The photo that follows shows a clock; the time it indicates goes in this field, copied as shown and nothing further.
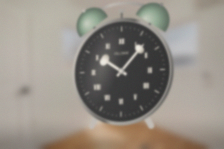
10:07
